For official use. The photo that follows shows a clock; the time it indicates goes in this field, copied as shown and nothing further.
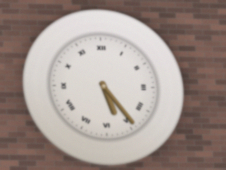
5:24
